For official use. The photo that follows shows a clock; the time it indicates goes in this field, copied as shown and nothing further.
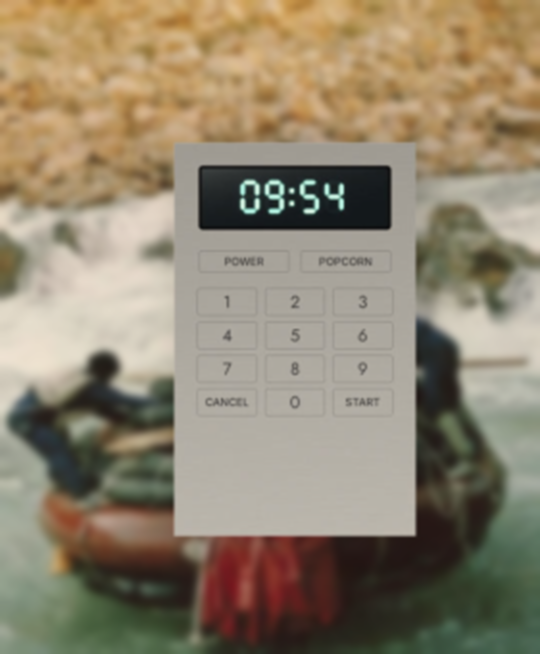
9:54
